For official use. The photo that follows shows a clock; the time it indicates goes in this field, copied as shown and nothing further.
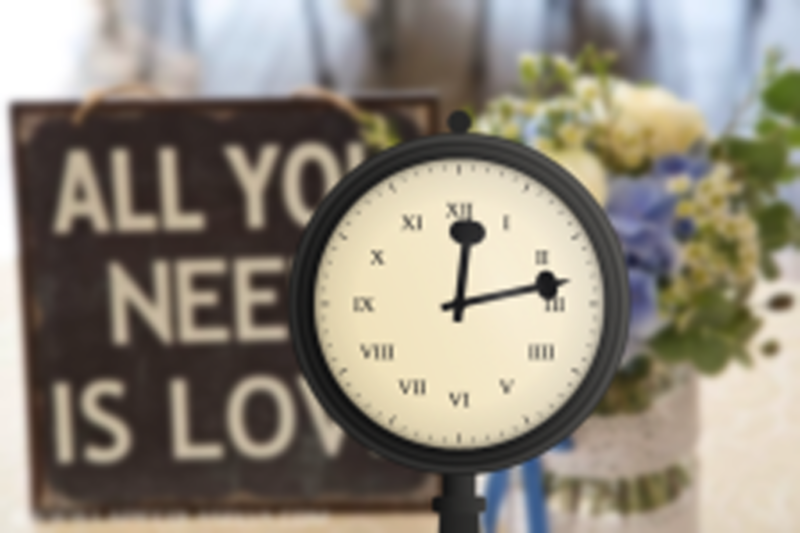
12:13
